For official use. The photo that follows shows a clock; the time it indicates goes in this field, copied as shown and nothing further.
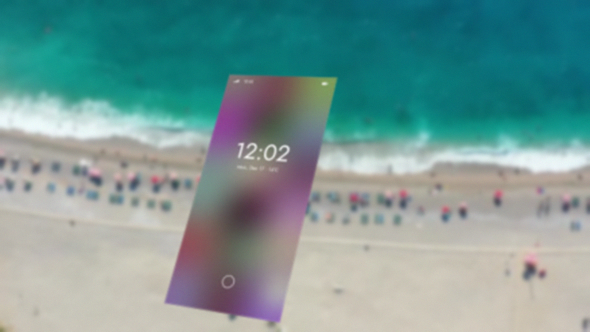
12:02
